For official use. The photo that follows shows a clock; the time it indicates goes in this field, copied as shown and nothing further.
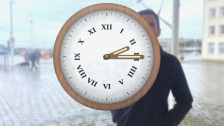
2:15
